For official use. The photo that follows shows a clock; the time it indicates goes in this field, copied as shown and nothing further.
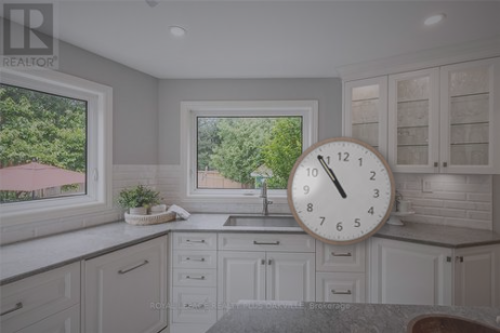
10:54
